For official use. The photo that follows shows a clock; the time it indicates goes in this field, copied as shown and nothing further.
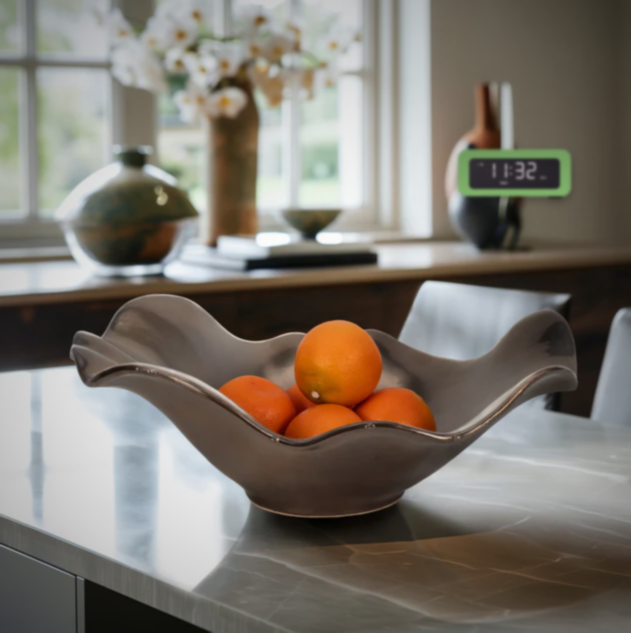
11:32
